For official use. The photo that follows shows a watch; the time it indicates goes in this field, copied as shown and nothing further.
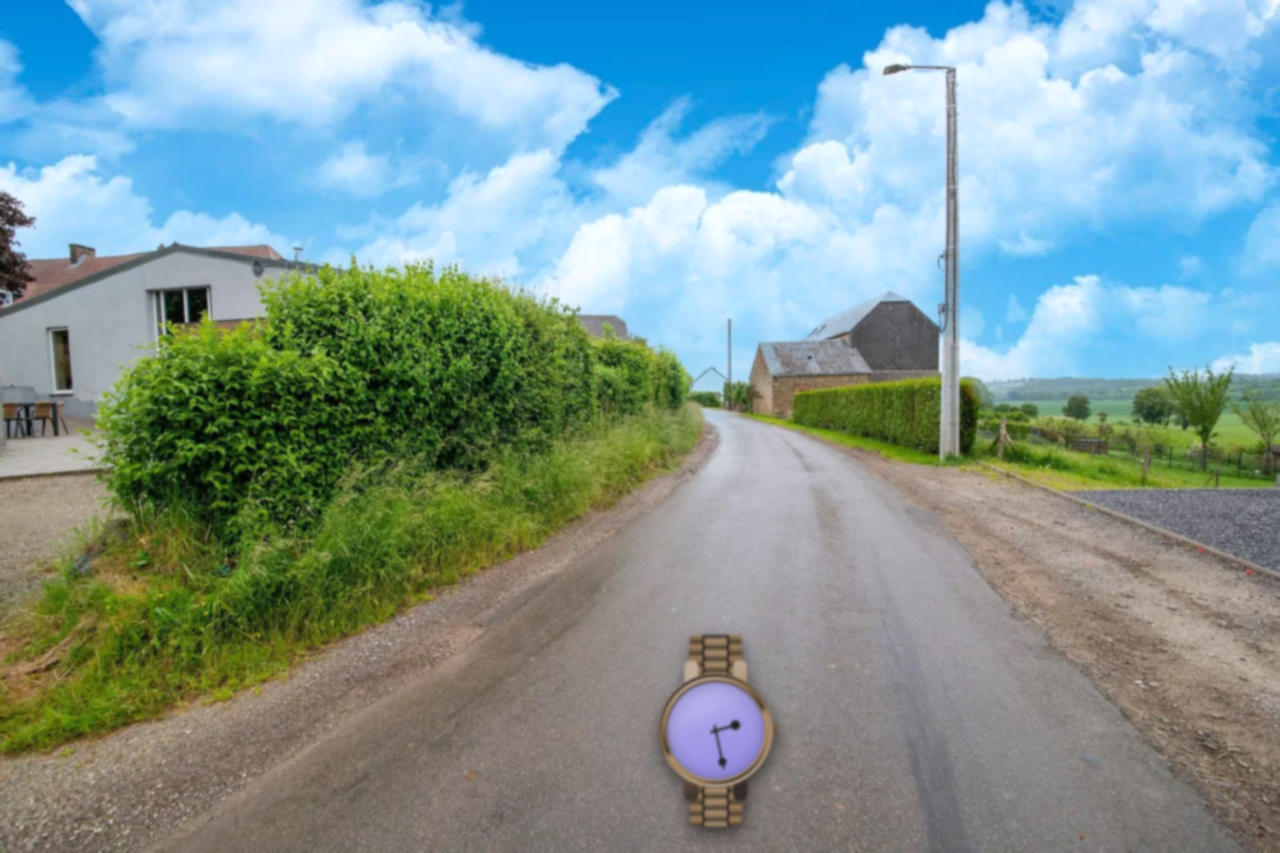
2:28
